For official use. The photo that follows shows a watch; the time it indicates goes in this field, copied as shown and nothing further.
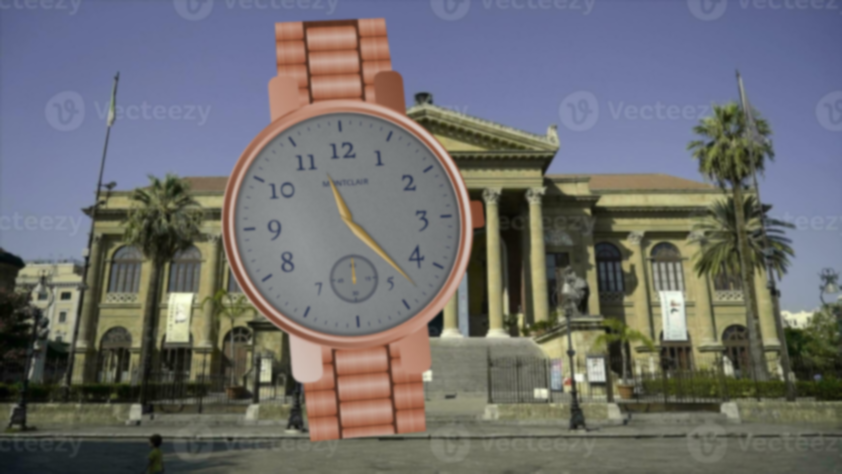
11:23
